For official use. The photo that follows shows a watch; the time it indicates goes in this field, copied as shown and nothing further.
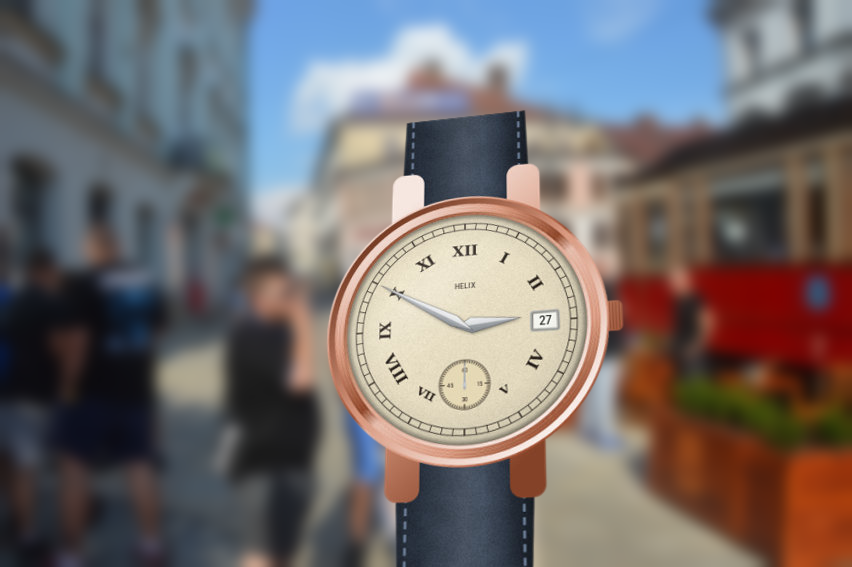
2:50
